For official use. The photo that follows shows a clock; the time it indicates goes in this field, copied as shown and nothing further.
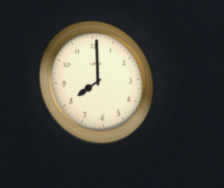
8:01
